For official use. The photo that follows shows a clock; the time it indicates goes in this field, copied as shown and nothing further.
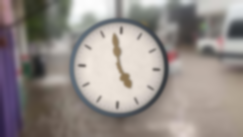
4:58
